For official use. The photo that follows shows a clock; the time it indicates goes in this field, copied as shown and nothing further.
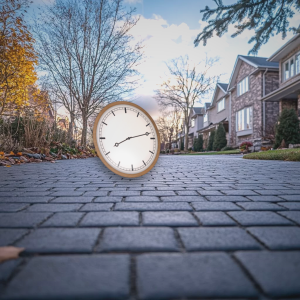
8:13
